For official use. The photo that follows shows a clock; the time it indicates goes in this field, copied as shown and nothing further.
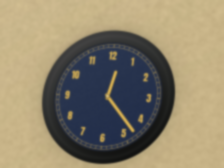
12:23
